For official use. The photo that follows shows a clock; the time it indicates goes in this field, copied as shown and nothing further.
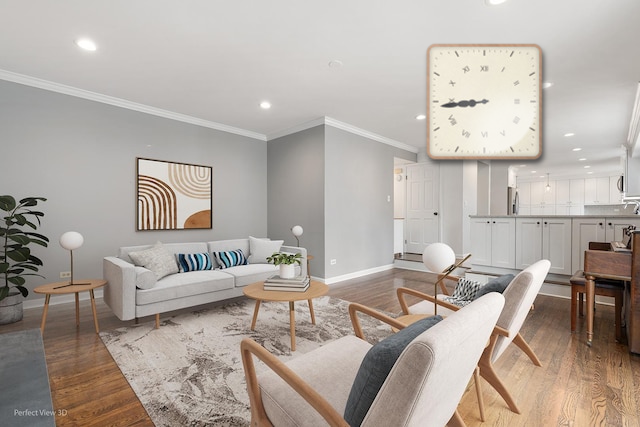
8:44
